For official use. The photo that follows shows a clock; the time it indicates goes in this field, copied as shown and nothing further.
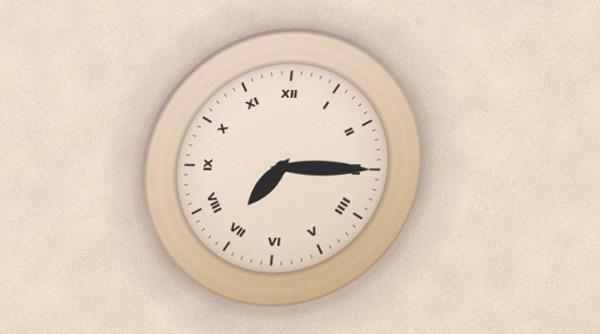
7:15
